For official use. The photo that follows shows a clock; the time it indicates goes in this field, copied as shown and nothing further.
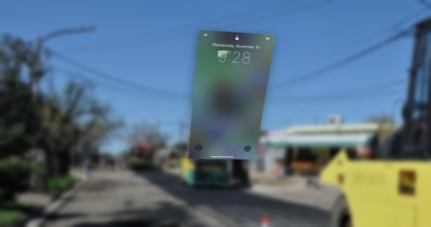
9:28
